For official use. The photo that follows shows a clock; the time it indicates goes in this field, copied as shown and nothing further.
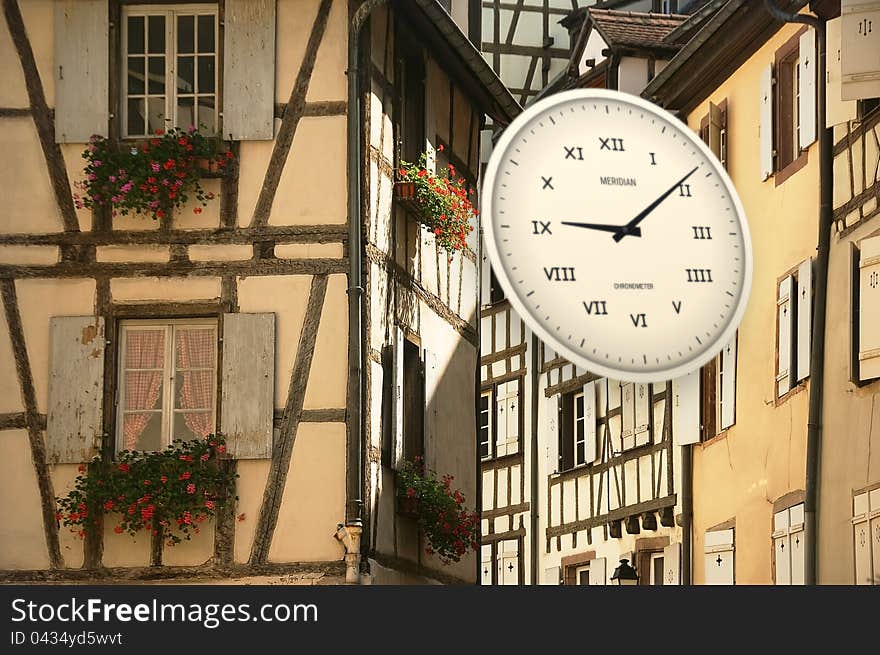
9:09
